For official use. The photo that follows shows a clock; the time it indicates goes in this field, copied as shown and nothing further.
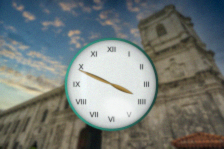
3:49
